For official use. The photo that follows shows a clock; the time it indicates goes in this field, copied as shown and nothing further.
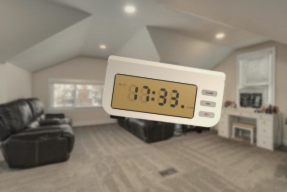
17:33
